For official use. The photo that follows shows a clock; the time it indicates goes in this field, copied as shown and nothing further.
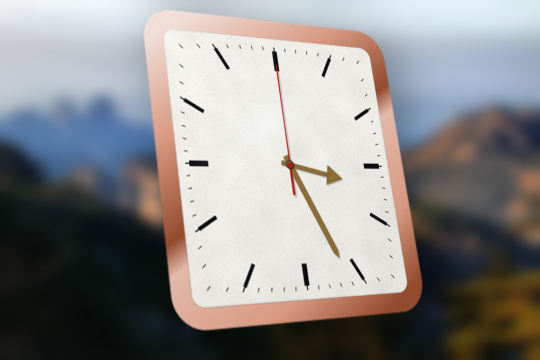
3:26:00
